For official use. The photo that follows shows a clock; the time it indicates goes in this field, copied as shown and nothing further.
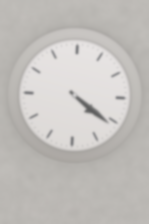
4:21
